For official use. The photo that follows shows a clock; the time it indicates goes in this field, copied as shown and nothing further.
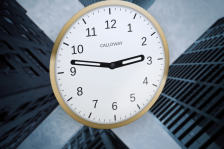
2:47
